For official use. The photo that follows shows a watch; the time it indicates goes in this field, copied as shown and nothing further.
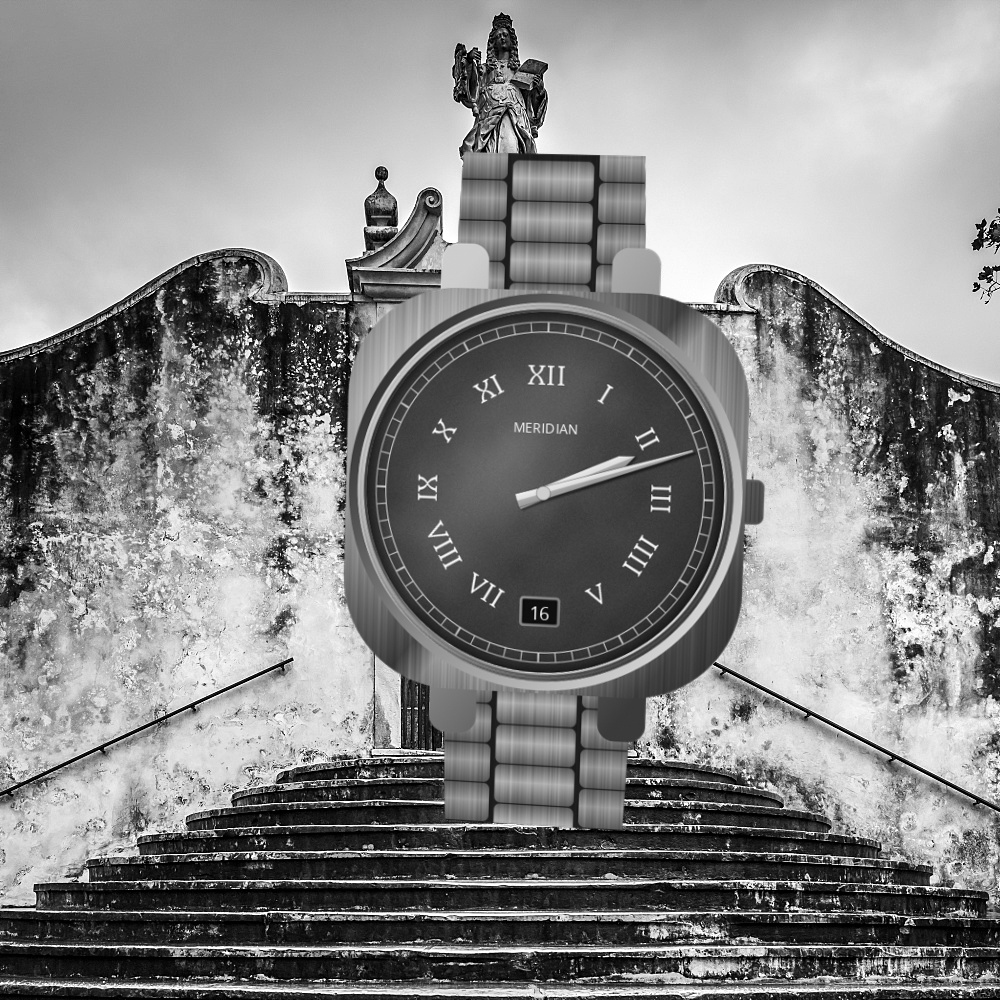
2:12
